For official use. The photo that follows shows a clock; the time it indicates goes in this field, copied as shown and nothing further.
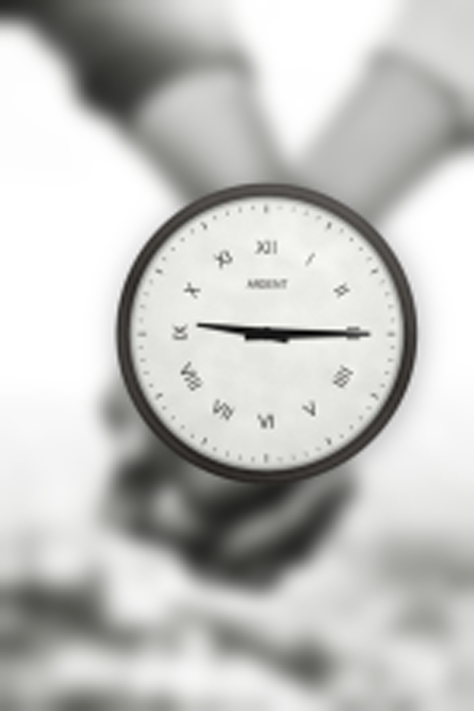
9:15
